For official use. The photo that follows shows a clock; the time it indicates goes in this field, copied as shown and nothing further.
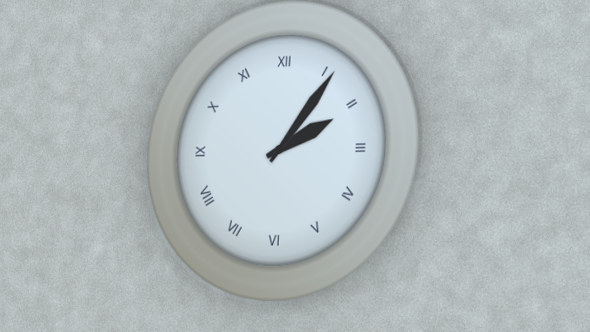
2:06
